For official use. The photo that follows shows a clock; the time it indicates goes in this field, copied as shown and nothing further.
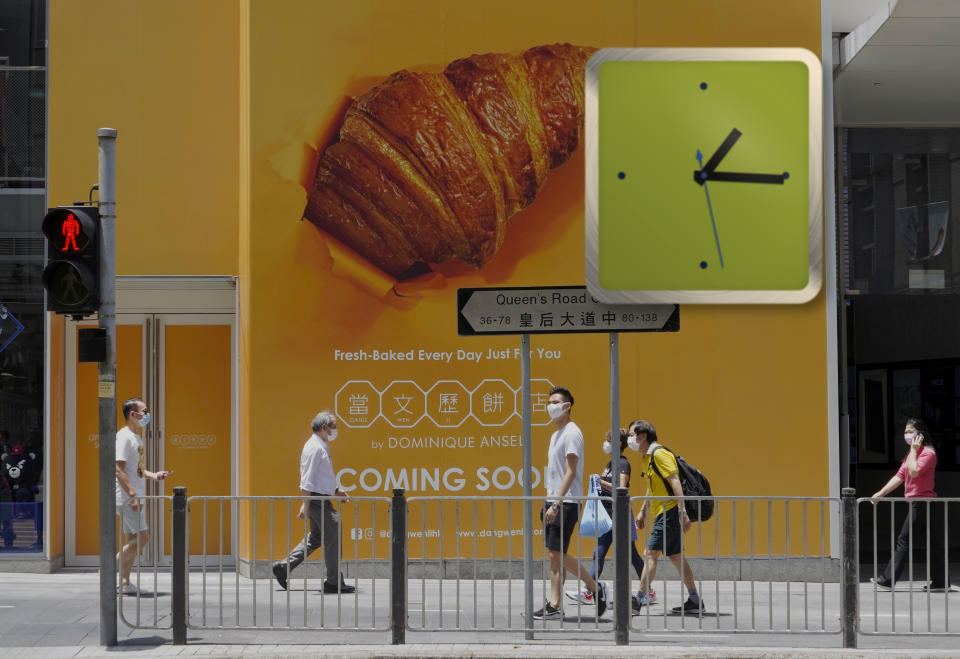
1:15:28
